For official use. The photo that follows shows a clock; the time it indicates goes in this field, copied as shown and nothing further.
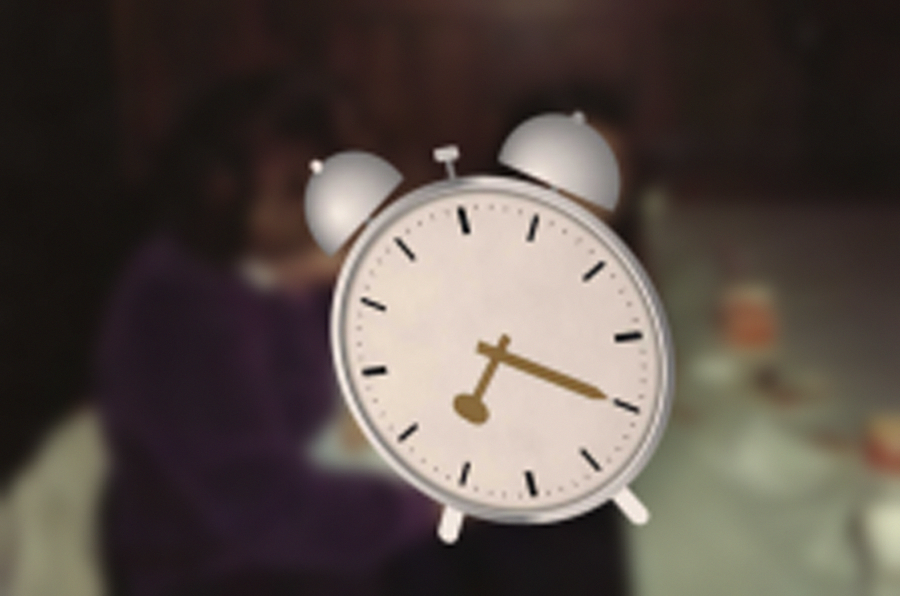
7:20
